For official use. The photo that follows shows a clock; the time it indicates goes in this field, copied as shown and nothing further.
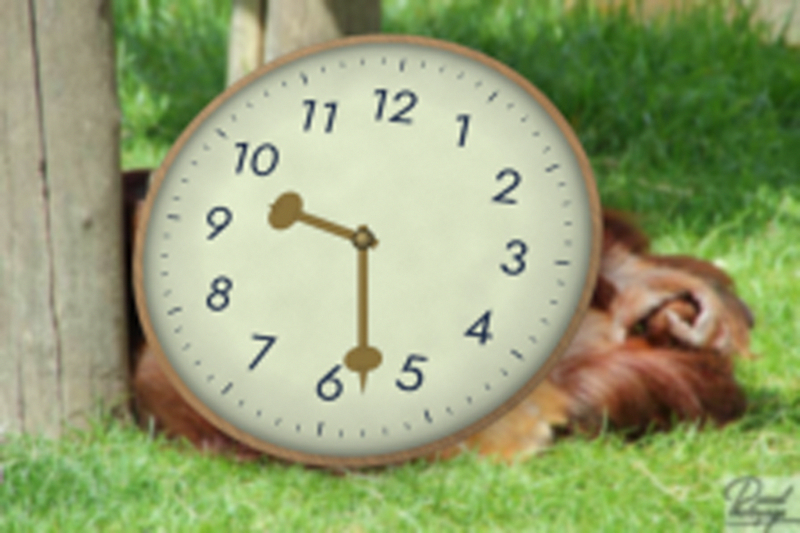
9:28
